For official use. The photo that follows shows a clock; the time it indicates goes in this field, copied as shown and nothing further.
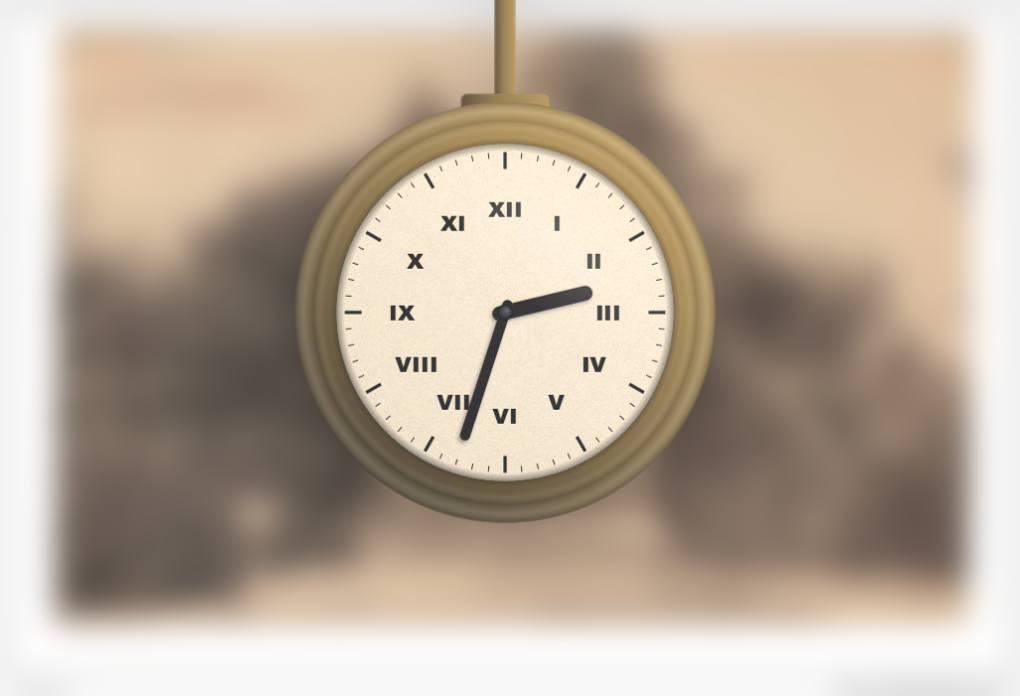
2:33
